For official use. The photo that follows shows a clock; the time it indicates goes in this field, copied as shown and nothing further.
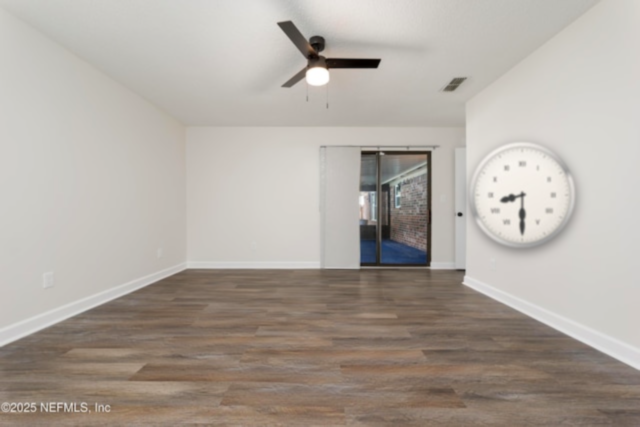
8:30
